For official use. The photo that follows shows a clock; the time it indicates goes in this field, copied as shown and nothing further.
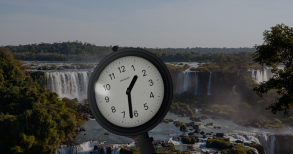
1:32
